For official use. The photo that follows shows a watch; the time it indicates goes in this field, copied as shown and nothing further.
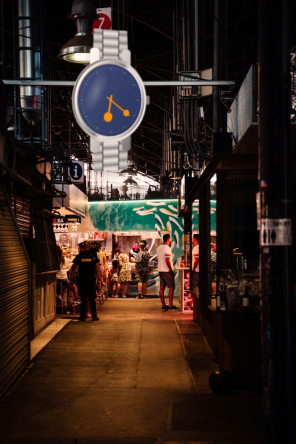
6:21
